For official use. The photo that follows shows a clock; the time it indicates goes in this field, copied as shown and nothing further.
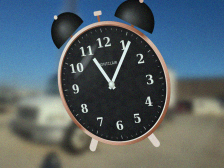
11:06
